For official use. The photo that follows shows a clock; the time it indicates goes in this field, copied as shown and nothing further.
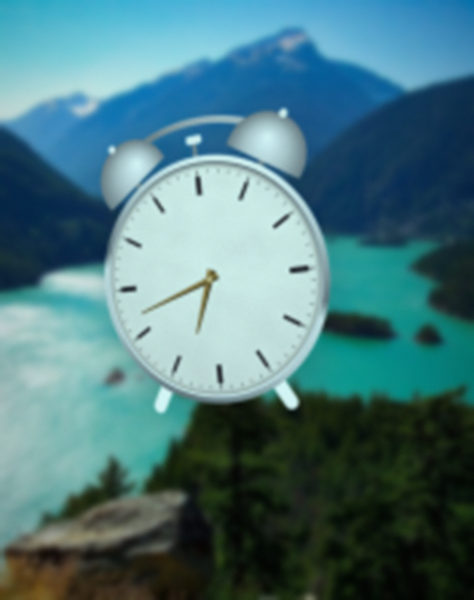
6:42
